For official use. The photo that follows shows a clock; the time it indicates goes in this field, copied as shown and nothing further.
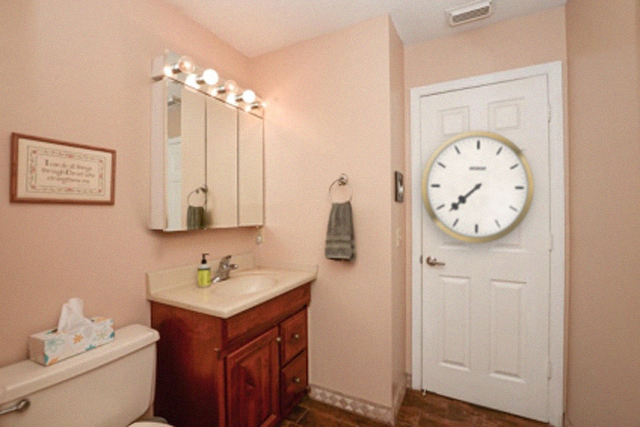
7:38
